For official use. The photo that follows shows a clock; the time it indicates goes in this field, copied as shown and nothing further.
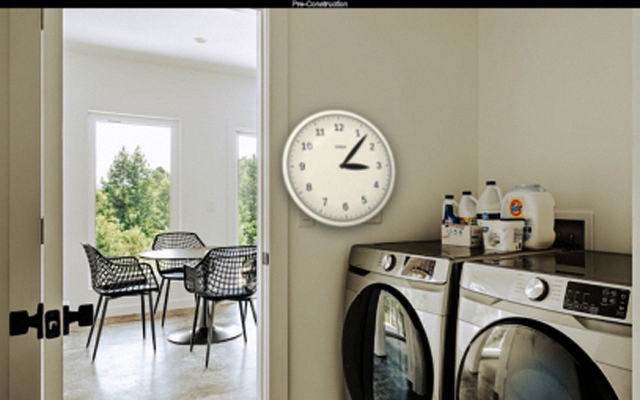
3:07
